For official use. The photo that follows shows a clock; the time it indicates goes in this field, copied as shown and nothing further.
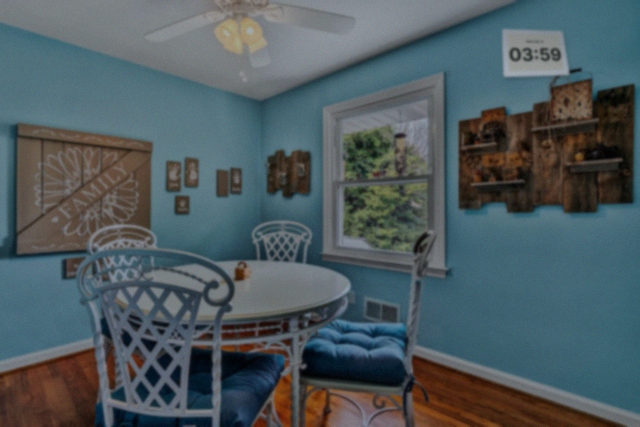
3:59
